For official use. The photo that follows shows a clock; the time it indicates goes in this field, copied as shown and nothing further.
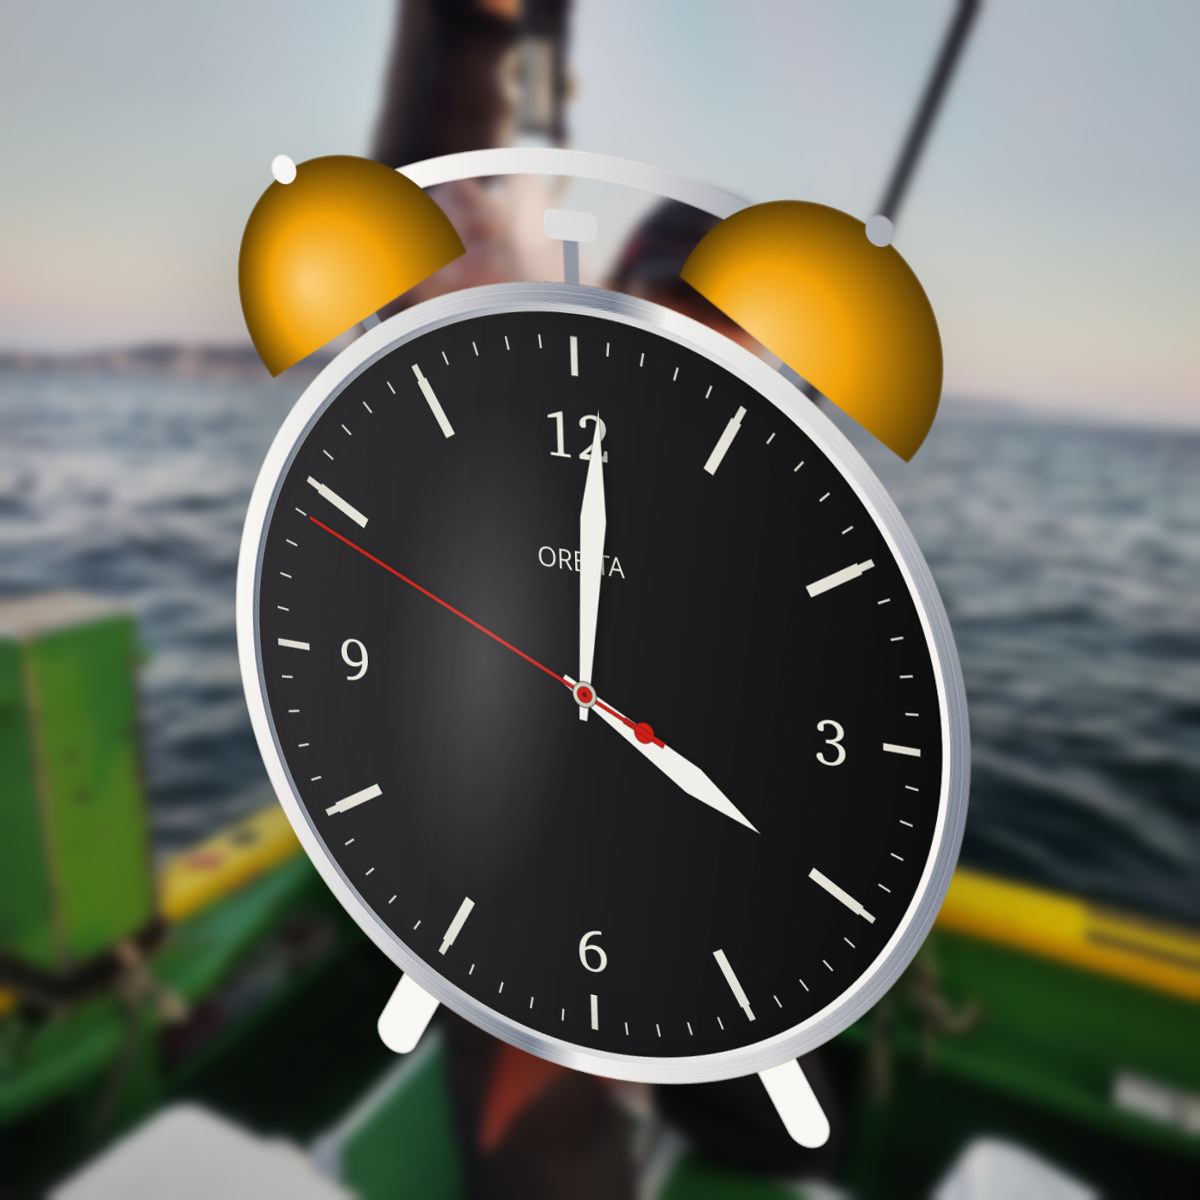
4:00:49
